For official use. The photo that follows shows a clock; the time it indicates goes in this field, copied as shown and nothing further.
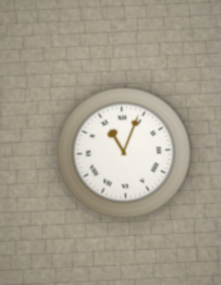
11:04
